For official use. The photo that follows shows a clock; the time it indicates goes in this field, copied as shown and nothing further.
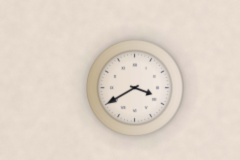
3:40
